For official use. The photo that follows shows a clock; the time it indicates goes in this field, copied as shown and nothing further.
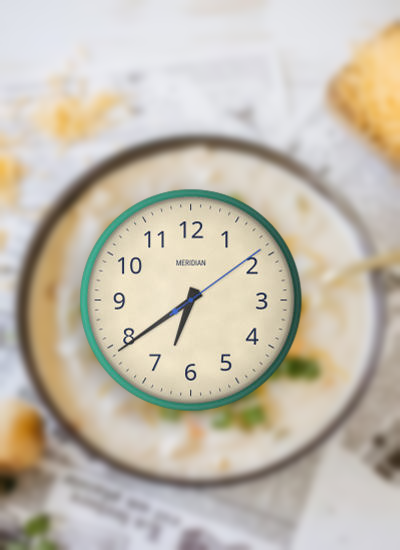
6:39:09
